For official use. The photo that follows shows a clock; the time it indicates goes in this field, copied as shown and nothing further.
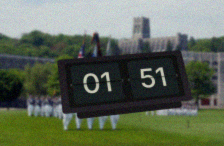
1:51
